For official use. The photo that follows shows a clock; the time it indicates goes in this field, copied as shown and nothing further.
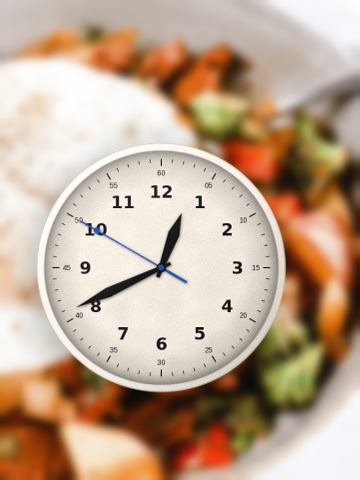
12:40:50
